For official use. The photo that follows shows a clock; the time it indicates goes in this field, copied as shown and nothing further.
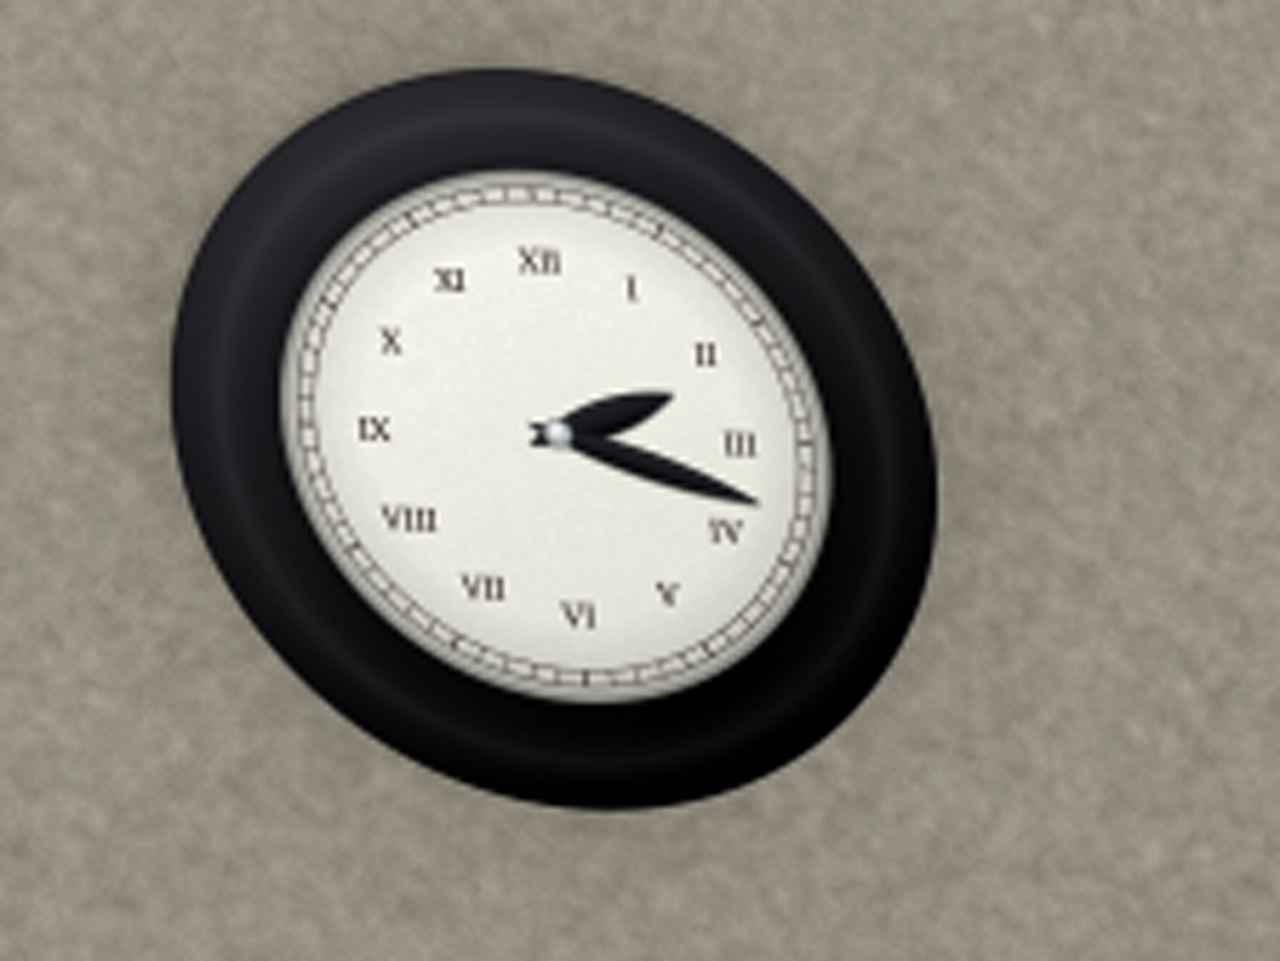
2:18
